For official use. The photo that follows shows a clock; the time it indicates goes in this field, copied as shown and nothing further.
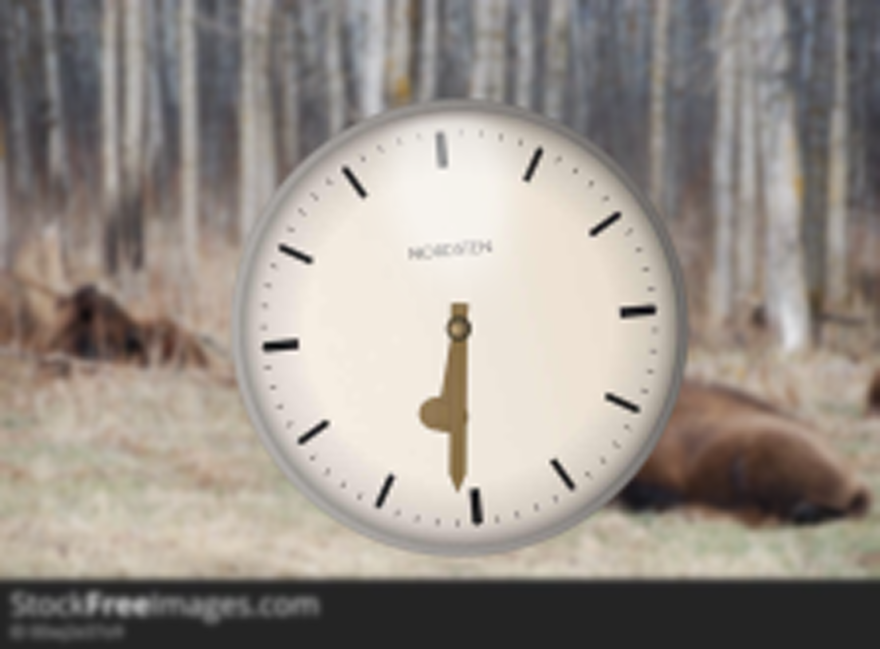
6:31
